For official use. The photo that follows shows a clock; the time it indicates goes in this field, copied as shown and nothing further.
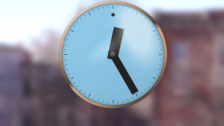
12:25
